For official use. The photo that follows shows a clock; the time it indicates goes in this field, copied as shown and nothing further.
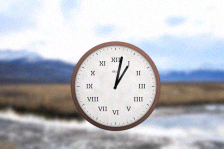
1:02
